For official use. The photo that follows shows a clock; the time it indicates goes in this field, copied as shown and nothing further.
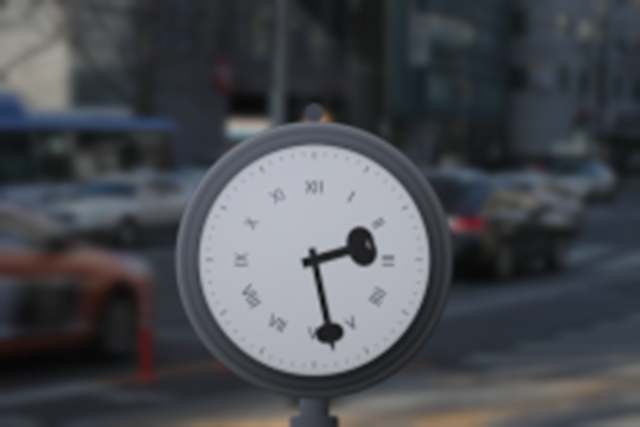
2:28
